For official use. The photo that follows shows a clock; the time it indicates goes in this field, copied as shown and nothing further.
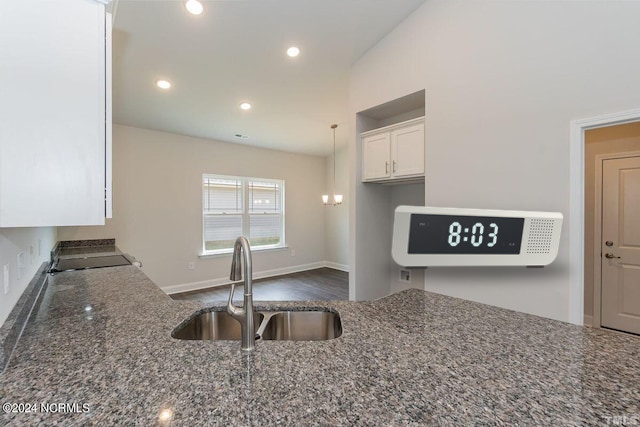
8:03
